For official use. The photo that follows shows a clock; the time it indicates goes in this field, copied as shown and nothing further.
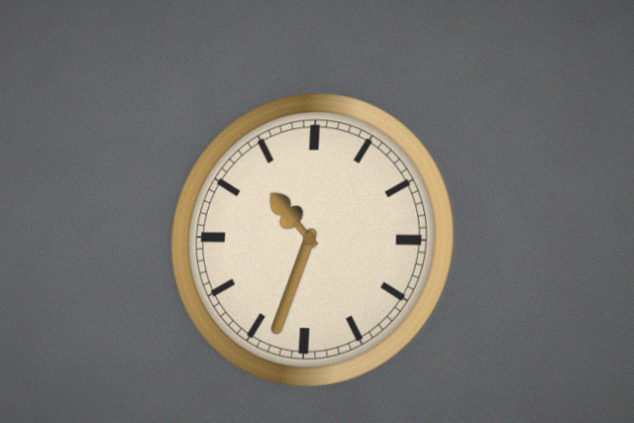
10:33
